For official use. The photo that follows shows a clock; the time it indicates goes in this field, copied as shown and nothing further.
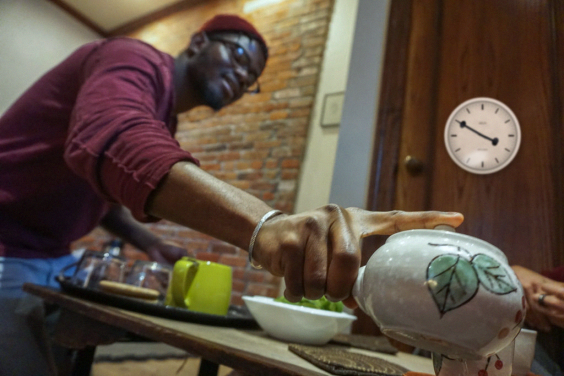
3:50
